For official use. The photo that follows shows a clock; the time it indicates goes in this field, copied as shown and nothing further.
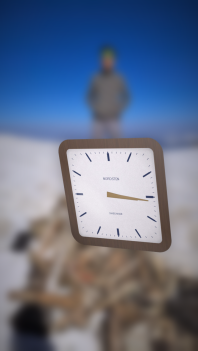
3:16
